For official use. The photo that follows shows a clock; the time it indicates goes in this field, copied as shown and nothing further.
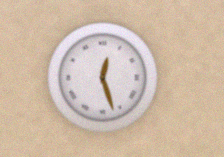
12:27
